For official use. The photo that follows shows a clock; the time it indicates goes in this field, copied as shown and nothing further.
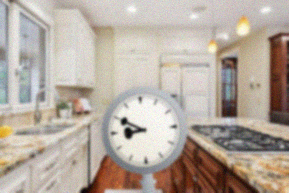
8:50
